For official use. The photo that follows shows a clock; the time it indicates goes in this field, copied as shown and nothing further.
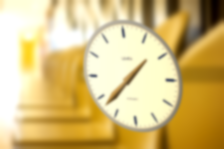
1:38
